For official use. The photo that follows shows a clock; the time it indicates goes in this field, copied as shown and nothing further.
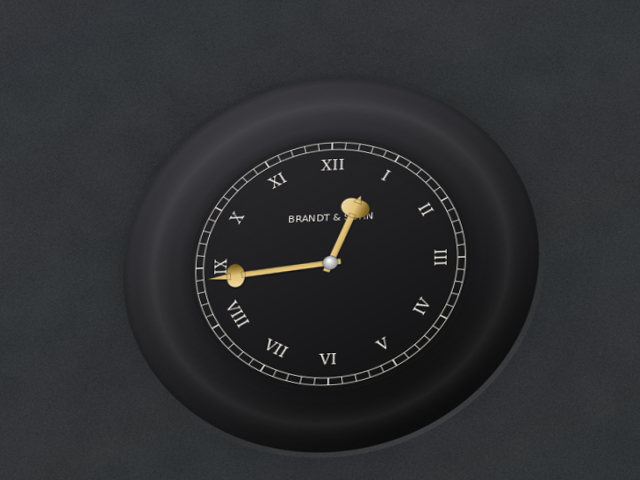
12:44
